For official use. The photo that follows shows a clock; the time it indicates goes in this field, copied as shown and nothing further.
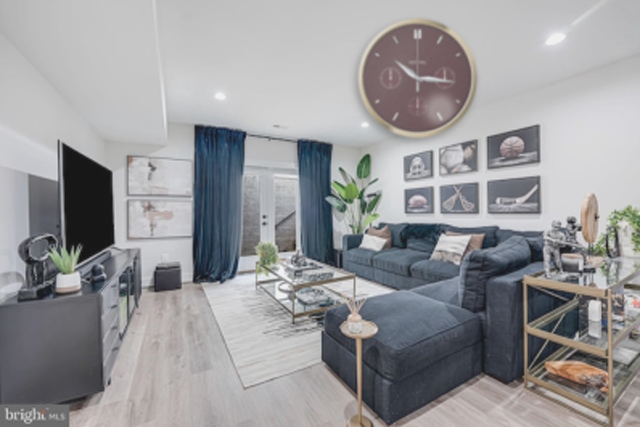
10:16
